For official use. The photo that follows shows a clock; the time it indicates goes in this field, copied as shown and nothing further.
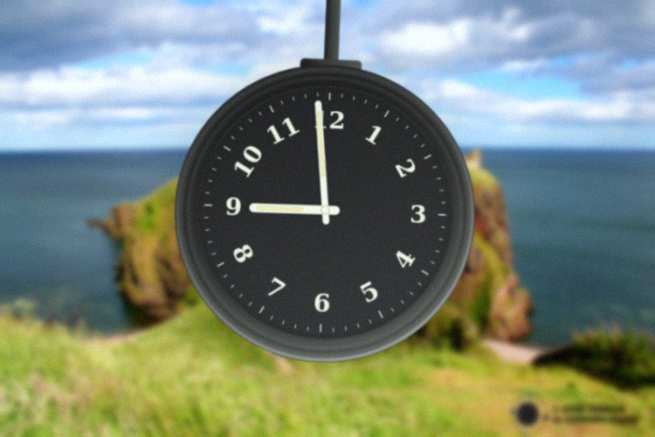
8:59
